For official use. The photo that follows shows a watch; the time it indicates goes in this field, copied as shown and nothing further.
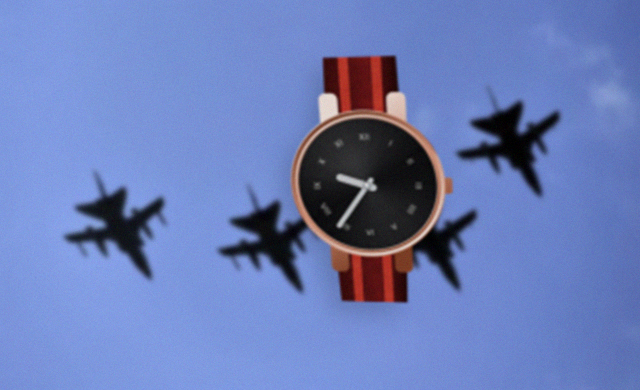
9:36
